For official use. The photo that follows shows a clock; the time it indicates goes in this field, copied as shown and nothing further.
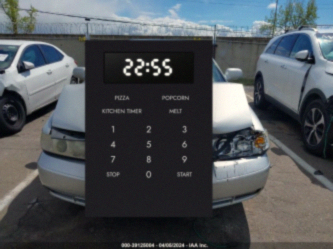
22:55
